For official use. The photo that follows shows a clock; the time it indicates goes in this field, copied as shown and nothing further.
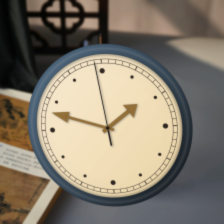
1:47:59
